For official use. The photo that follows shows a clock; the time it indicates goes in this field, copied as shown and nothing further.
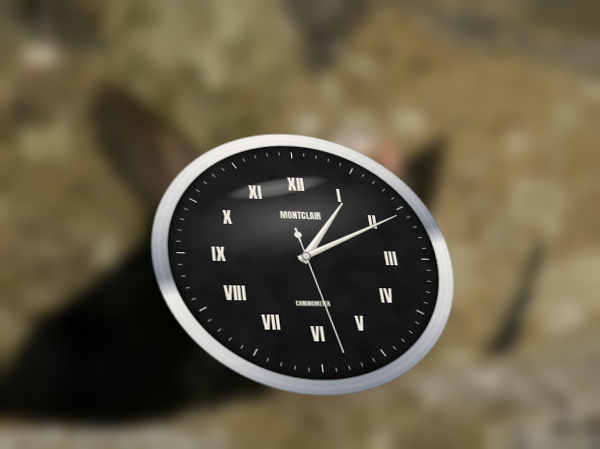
1:10:28
